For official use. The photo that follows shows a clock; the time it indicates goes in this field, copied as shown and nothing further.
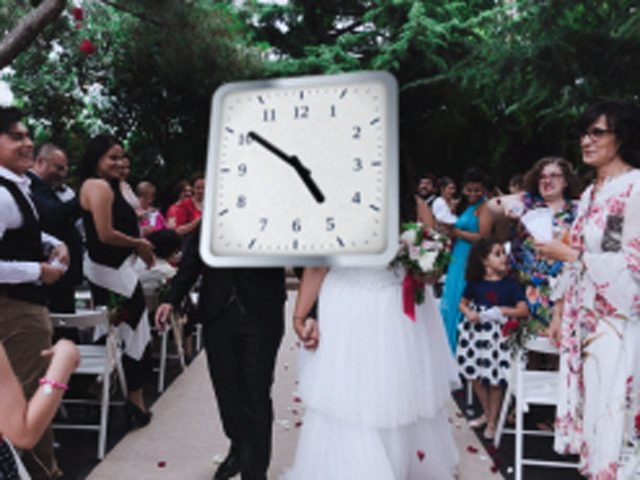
4:51
